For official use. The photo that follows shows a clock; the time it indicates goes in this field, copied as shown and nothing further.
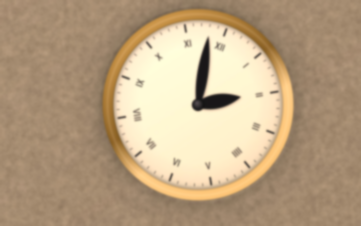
1:58
